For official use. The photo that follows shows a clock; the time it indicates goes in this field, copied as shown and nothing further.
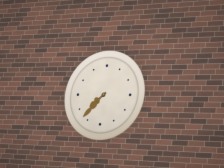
7:37
